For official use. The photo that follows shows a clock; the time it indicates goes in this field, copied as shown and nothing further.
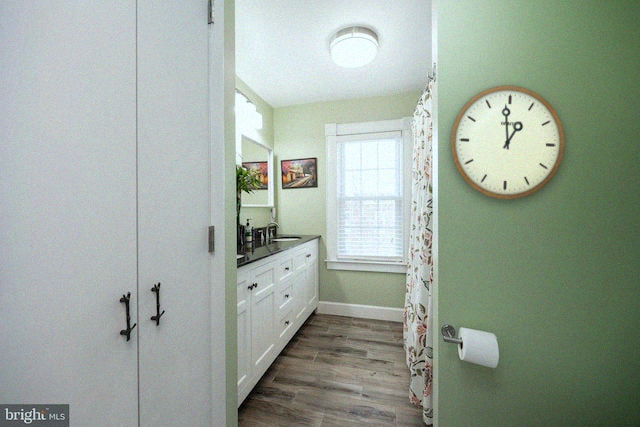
12:59
